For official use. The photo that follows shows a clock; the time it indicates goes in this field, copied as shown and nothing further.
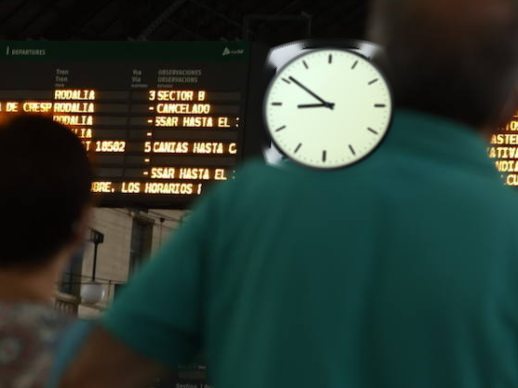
8:51
